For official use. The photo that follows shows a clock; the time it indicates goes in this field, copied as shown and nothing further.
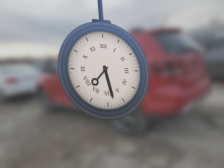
7:28
